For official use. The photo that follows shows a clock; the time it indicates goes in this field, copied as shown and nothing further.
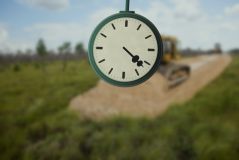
4:22
